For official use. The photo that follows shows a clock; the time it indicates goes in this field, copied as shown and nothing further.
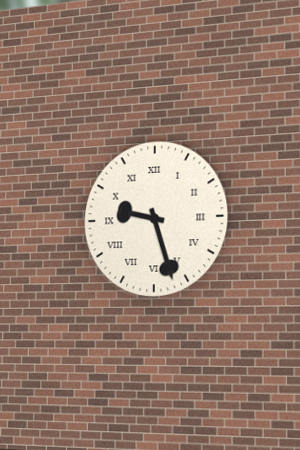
9:27
